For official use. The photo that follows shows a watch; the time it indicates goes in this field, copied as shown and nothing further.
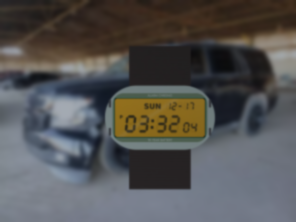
3:32:04
